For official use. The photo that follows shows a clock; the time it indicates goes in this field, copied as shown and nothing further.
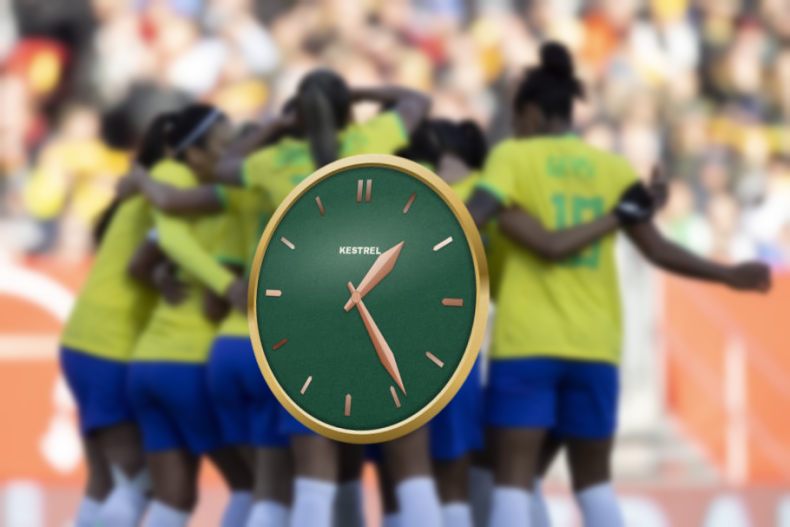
1:24
